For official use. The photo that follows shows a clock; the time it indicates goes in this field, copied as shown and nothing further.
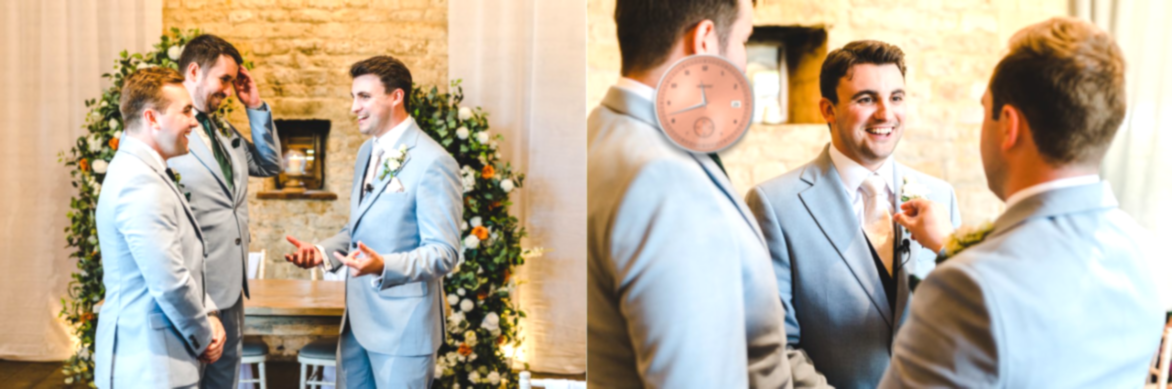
11:42
